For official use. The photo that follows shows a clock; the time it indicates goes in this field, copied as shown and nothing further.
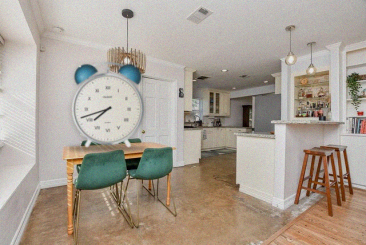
7:42
